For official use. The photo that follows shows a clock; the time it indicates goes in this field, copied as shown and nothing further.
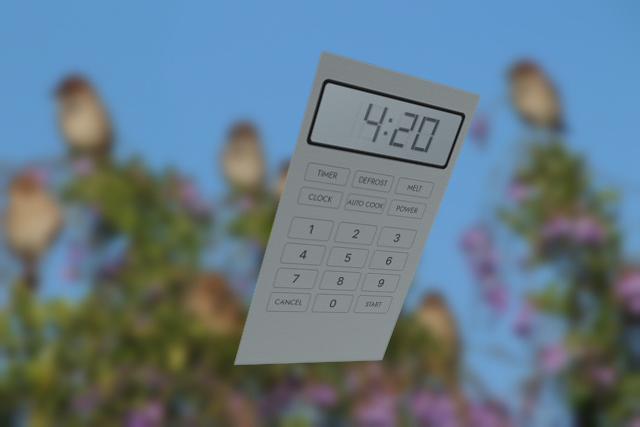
4:20
